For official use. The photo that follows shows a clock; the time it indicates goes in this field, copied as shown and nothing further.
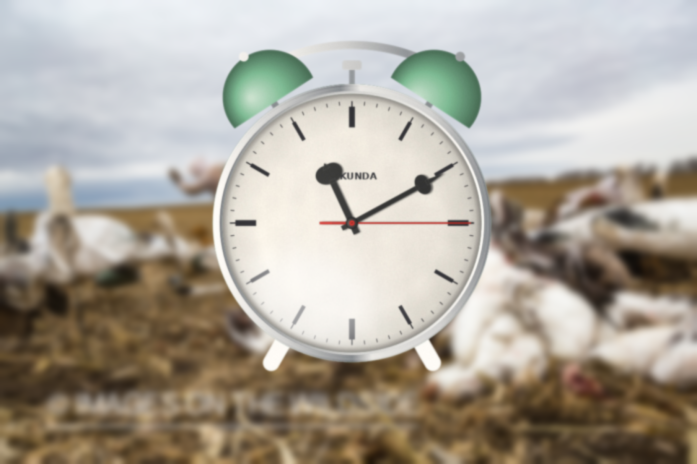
11:10:15
